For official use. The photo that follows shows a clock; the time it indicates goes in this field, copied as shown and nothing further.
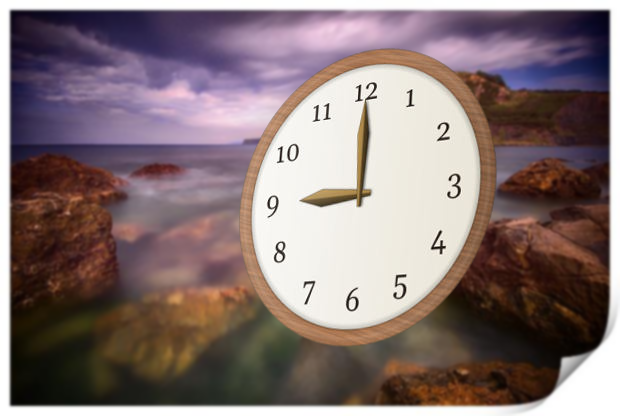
9:00
